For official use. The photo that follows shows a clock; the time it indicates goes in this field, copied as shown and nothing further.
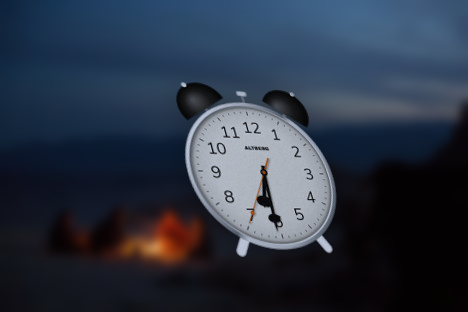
6:30:35
